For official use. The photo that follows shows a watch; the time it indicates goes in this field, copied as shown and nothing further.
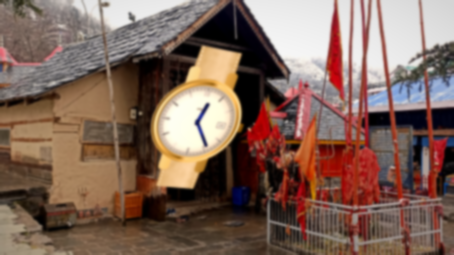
12:24
